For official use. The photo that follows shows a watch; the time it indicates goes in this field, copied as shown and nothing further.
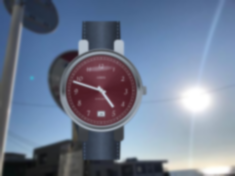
4:48
